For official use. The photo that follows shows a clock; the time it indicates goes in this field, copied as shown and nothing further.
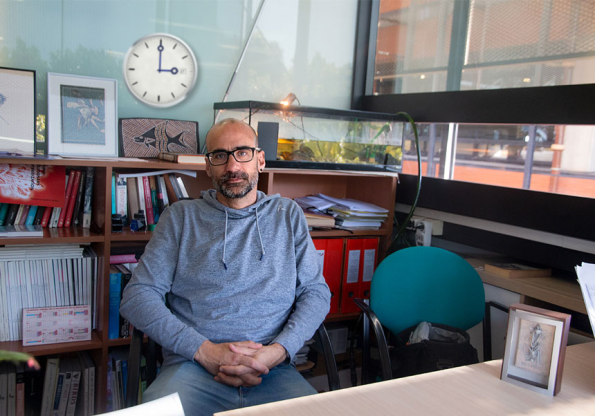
3:00
